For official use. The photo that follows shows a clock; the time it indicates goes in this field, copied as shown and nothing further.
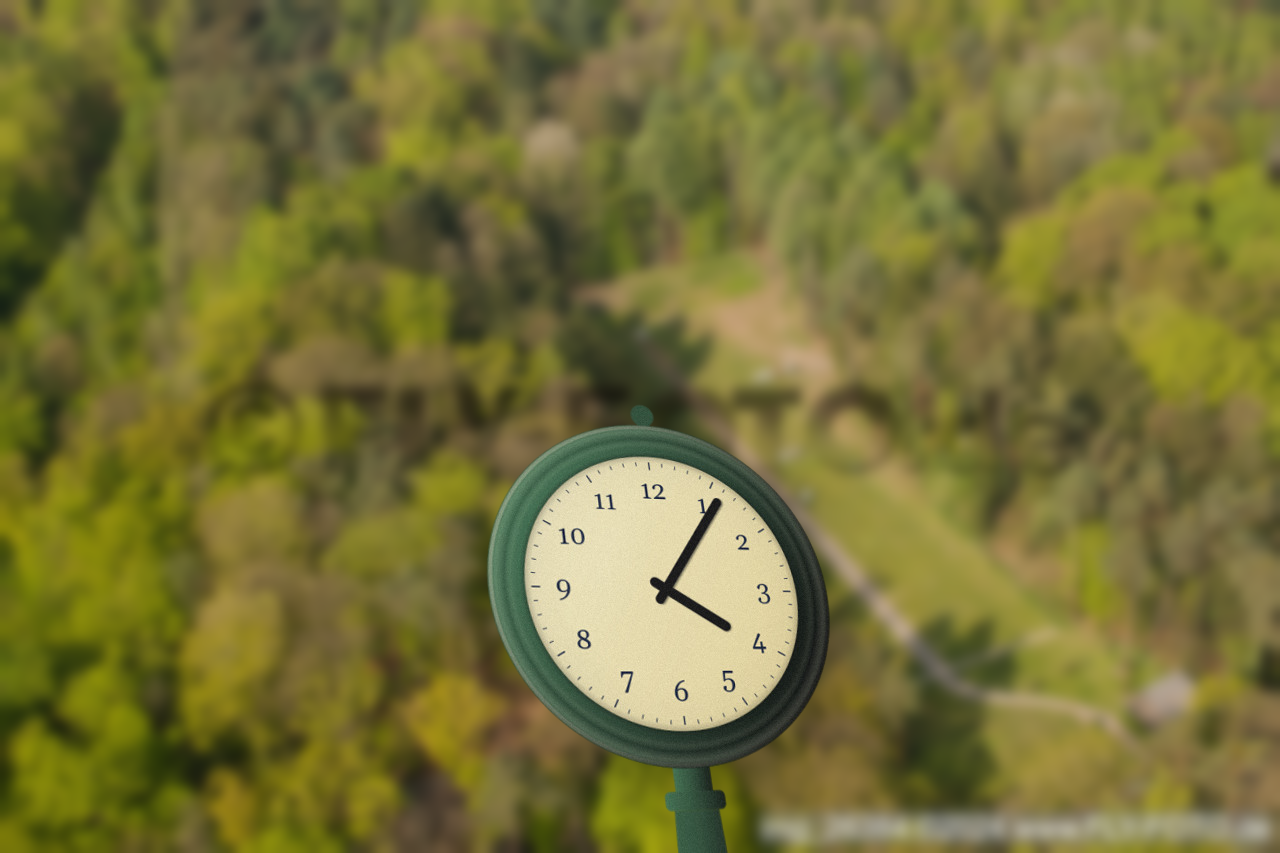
4:06
